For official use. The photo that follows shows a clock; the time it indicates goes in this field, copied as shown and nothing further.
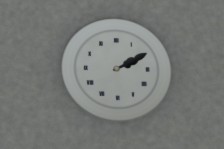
2:10
